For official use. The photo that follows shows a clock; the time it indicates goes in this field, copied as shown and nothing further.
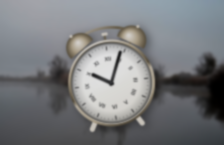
10:04
